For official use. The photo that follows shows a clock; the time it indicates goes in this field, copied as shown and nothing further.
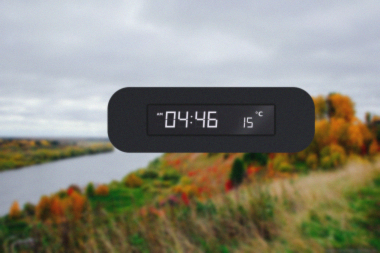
4:46
